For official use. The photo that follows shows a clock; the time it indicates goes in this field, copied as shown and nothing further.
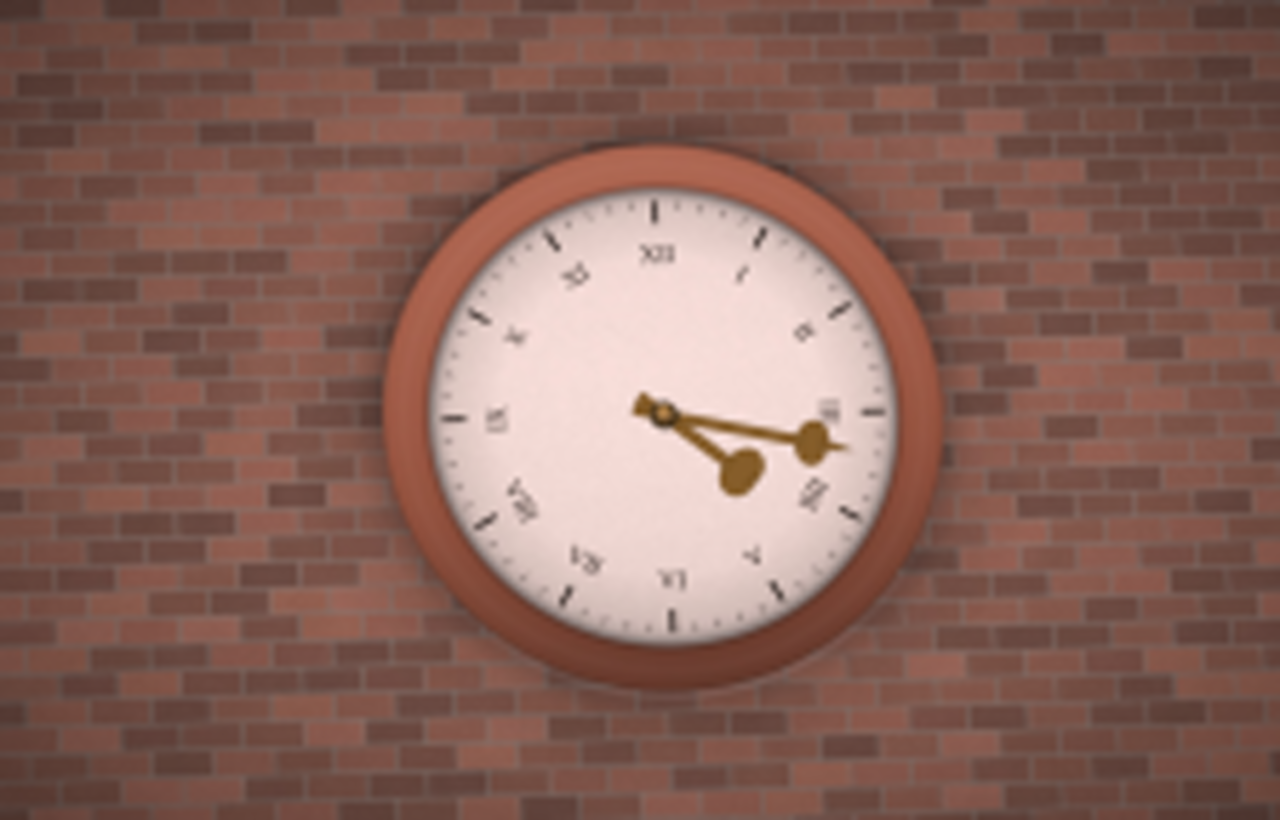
4:17
